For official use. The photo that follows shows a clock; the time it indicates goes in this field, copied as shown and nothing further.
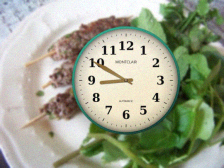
8:50
